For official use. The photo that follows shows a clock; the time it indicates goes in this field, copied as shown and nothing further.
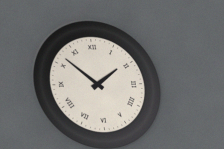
1:52
